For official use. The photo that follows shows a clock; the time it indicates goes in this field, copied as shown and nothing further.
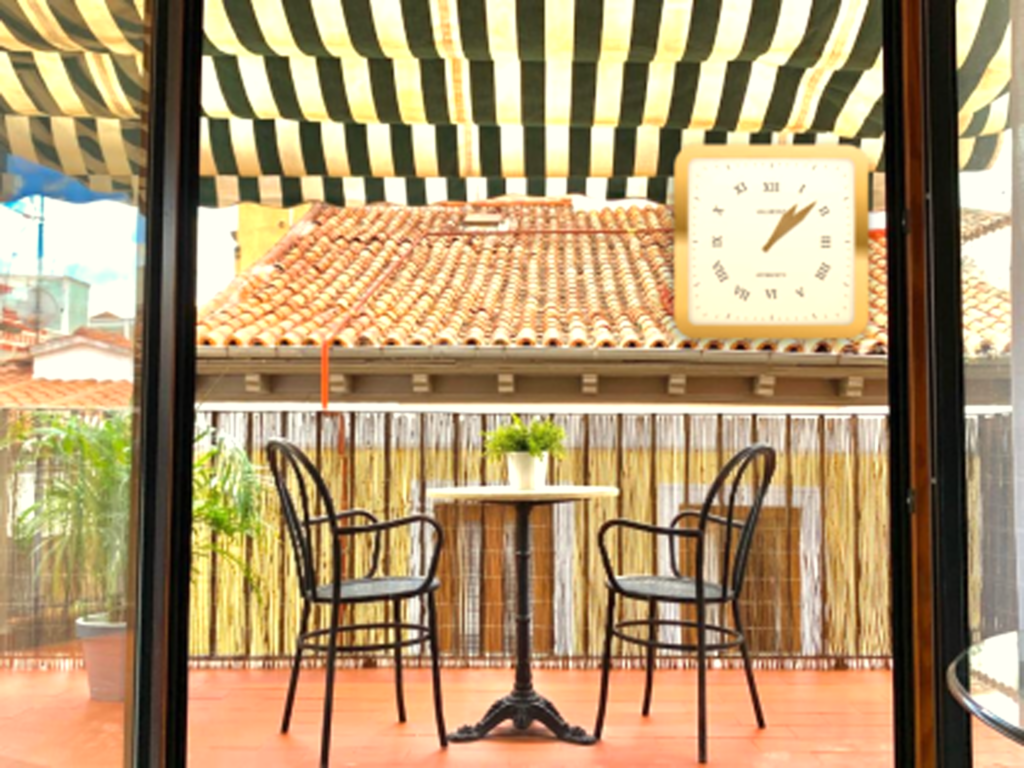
1:08
